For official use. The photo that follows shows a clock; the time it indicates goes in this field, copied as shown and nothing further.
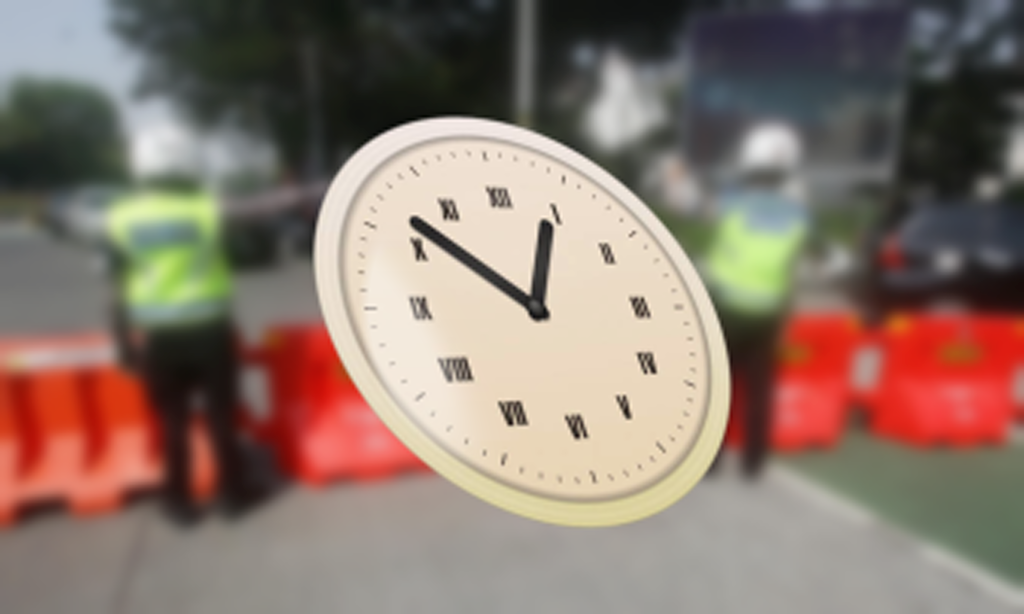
12:52
